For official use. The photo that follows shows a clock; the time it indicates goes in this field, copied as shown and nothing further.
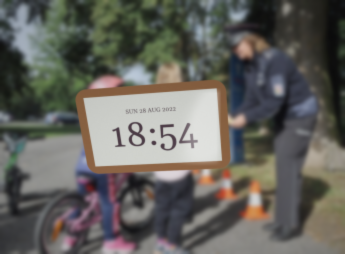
18:54
